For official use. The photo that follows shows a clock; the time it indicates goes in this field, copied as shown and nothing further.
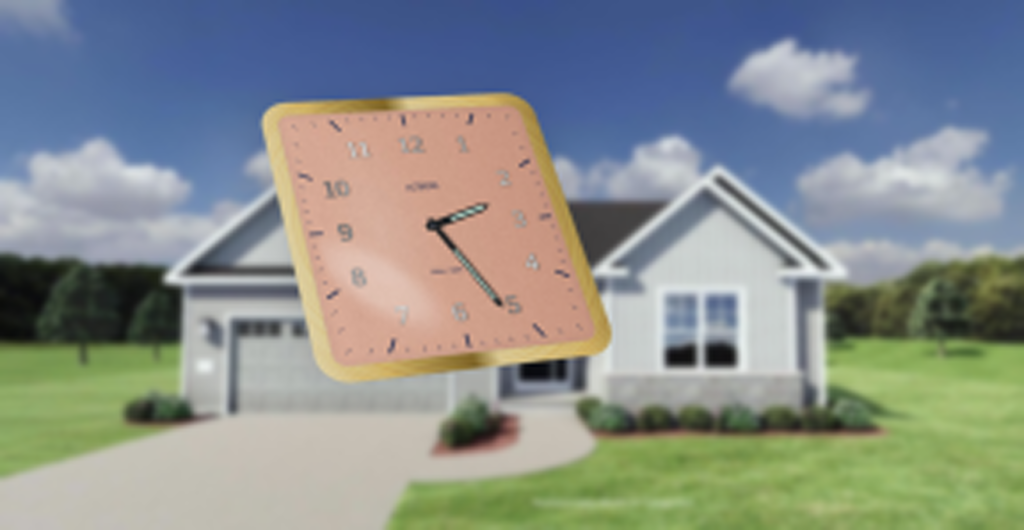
2:26
